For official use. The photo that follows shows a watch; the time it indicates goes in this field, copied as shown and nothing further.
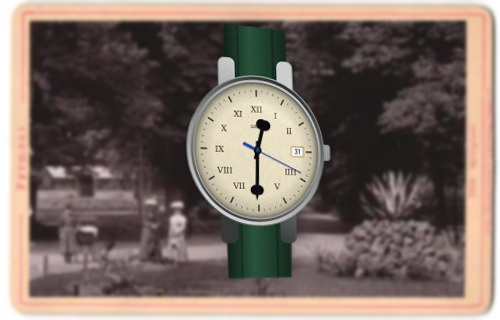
12:30:19
